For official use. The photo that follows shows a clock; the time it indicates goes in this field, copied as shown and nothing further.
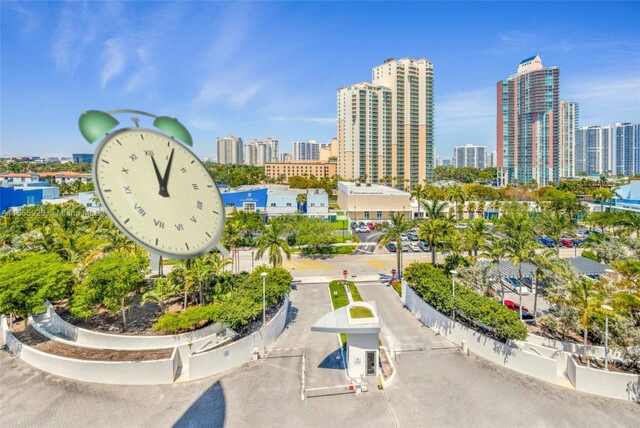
12:06
